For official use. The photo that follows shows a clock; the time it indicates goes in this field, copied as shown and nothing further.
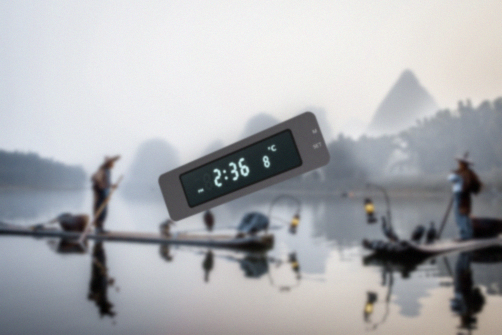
2:36
